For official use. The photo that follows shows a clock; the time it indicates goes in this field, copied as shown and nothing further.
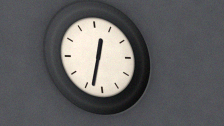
12:33
